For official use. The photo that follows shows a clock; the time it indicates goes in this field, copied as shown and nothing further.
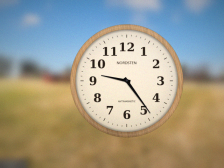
9:24
